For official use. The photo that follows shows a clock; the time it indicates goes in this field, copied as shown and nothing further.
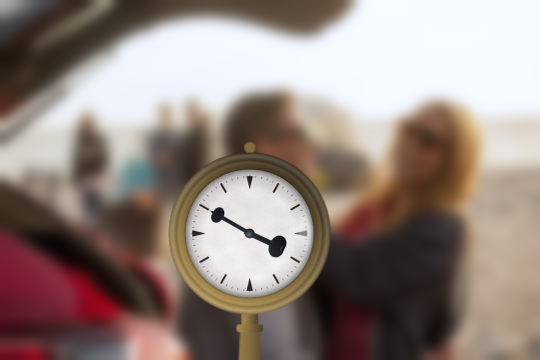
3:50
